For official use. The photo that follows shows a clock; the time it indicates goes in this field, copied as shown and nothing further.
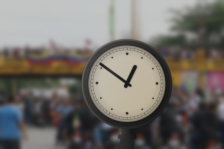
12:51
